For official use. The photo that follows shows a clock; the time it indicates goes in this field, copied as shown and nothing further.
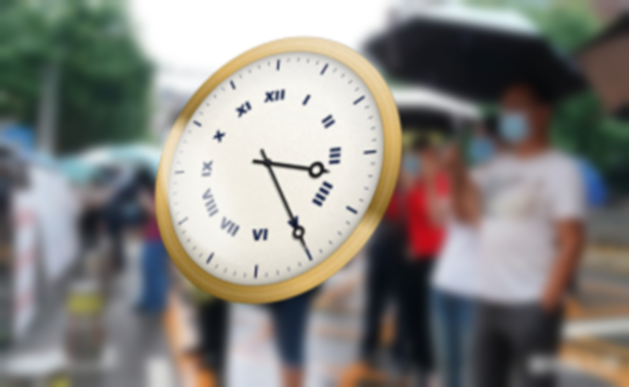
3:25
